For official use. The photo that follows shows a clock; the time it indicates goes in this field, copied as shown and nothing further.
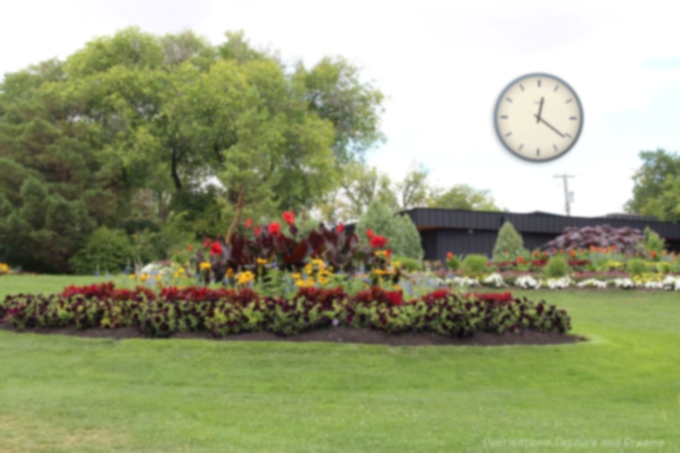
12:21
